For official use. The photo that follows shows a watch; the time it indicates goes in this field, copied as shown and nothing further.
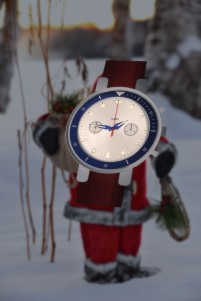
1:46
